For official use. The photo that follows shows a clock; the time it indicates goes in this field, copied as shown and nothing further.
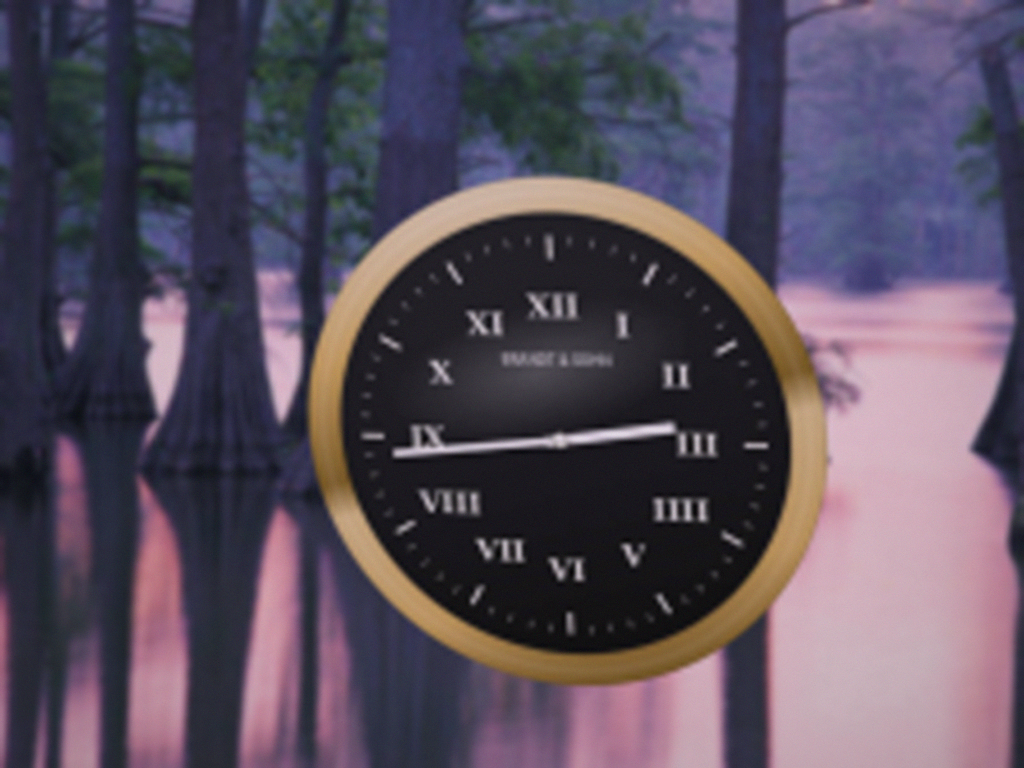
2:44
